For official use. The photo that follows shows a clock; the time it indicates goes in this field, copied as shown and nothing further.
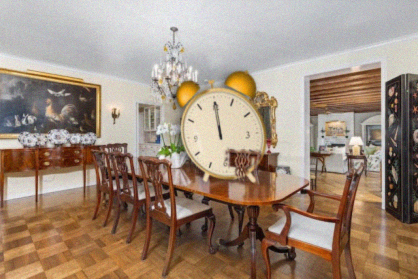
12:00
